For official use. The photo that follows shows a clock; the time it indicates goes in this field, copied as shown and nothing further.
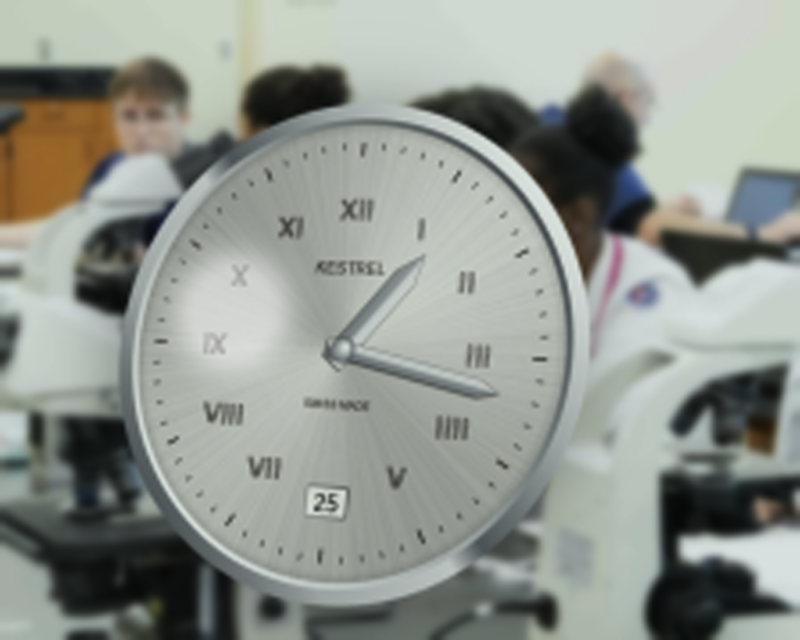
1:17
